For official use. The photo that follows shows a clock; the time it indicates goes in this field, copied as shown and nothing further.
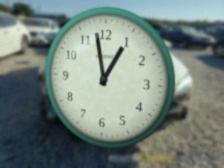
12:58
